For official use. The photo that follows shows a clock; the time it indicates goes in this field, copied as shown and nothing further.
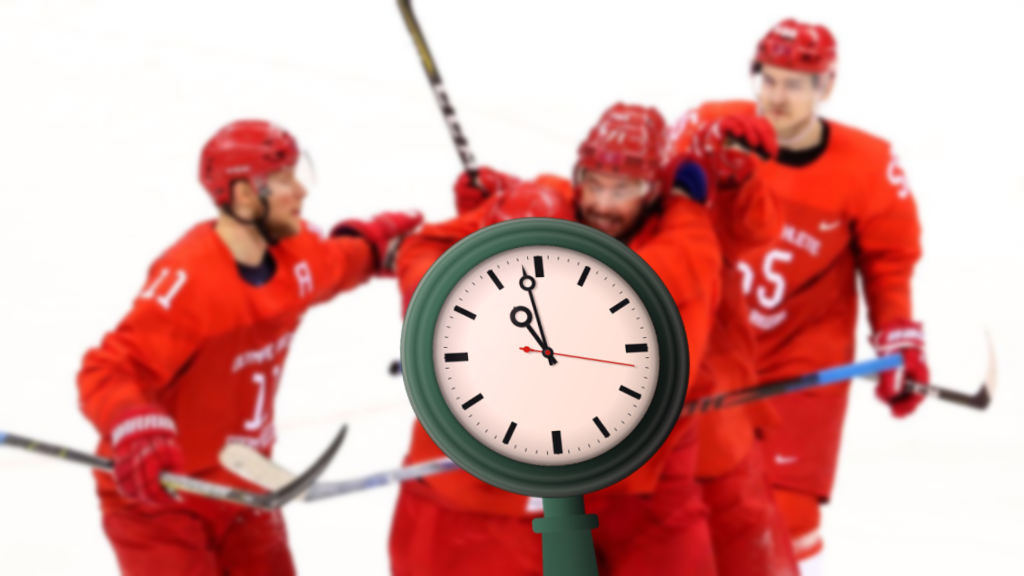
10:58:17
